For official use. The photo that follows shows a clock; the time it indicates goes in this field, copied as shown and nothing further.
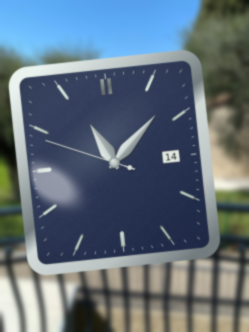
11:07:49
